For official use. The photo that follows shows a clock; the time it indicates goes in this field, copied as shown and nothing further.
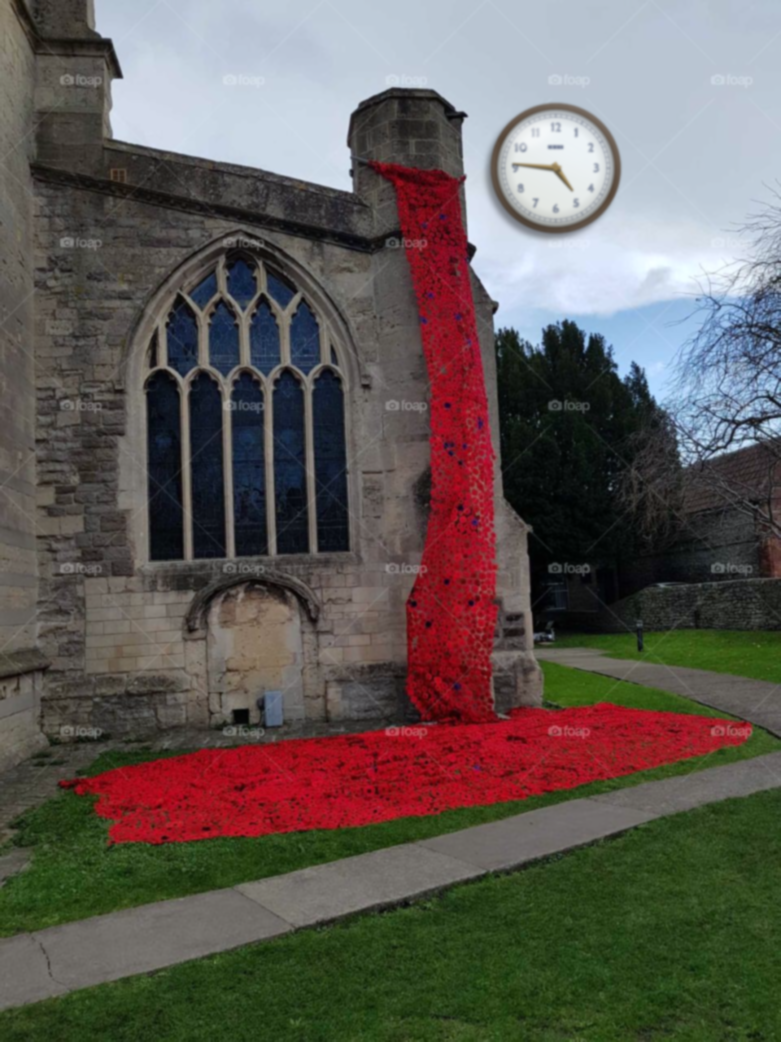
4:46
